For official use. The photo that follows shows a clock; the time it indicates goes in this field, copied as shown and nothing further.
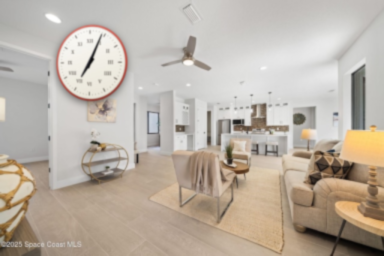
7:04
